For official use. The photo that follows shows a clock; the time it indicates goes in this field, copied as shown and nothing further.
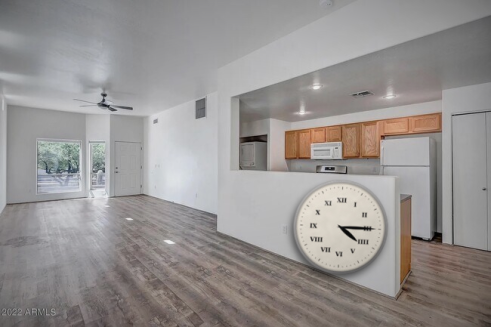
4:15
